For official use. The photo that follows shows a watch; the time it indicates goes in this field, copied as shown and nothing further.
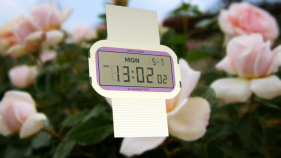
13:02:02
